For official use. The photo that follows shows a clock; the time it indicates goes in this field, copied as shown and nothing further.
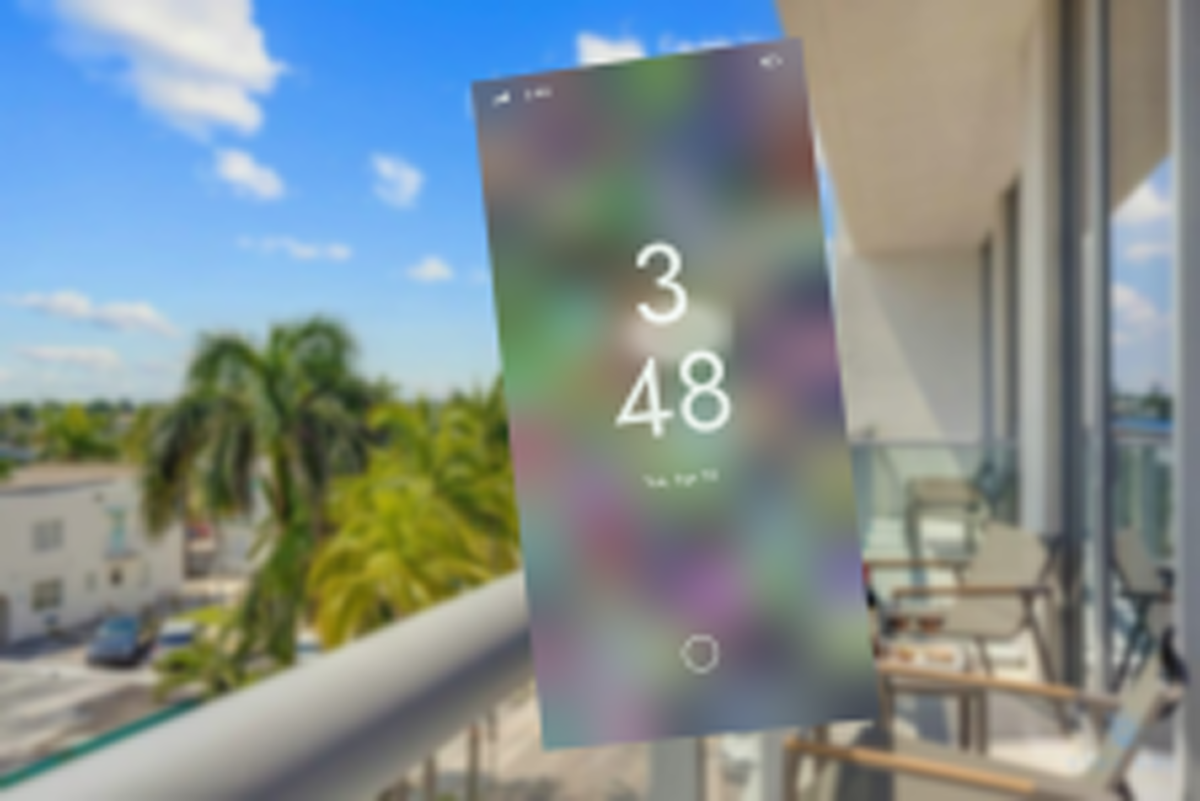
3:48
